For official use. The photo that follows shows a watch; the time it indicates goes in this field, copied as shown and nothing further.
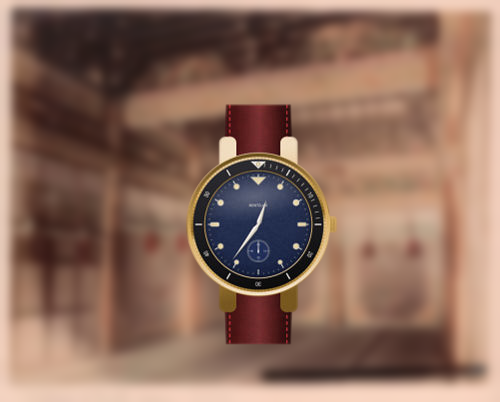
12:36
